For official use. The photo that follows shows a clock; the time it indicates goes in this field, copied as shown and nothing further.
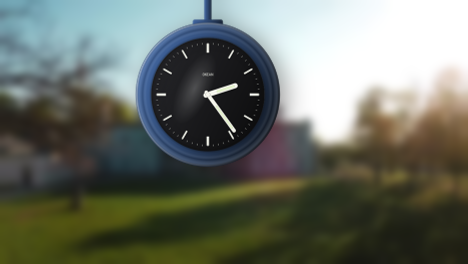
2:24
